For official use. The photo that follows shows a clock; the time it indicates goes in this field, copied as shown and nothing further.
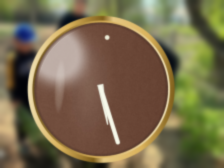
5:26
